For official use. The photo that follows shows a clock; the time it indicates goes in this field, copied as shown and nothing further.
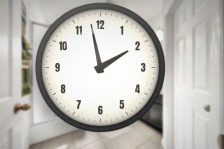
1:58
